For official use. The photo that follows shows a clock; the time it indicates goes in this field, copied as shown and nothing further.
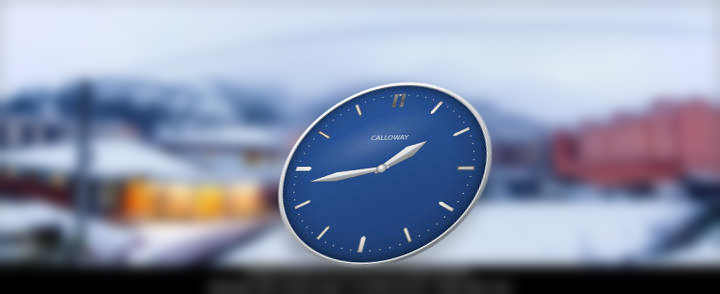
1:43
